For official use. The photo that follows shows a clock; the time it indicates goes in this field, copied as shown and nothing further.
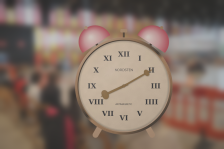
8:10
